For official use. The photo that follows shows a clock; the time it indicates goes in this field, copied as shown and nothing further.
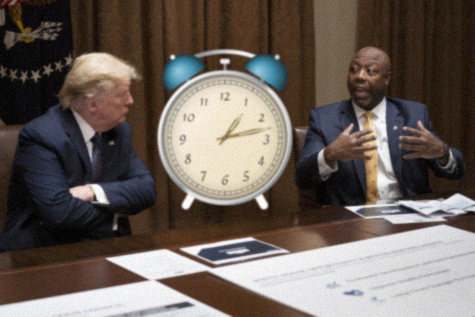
1:13
